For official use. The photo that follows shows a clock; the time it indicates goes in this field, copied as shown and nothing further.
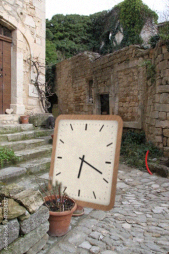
6:19
